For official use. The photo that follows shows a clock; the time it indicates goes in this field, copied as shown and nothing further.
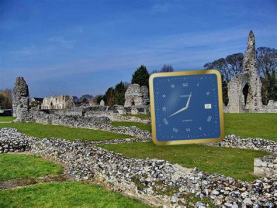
12:41
